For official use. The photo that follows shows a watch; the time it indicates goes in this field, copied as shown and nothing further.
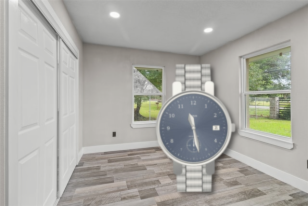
11:28
